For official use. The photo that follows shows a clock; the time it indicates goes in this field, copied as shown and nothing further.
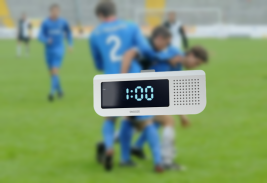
1:00
